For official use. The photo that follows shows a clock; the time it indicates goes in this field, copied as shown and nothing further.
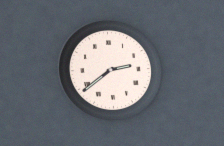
2:39
